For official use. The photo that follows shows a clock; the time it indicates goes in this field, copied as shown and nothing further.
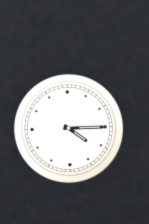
4:15
